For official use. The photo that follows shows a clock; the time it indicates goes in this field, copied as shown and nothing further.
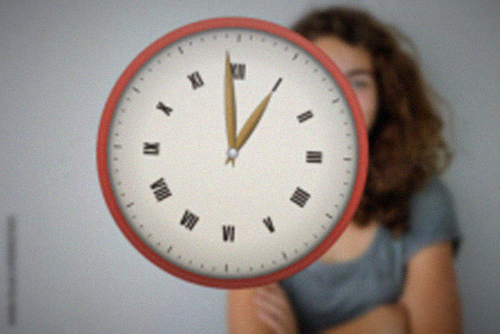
12:59
